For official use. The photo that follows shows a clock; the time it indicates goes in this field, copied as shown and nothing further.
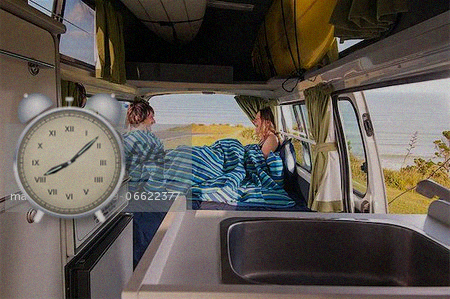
8:08
